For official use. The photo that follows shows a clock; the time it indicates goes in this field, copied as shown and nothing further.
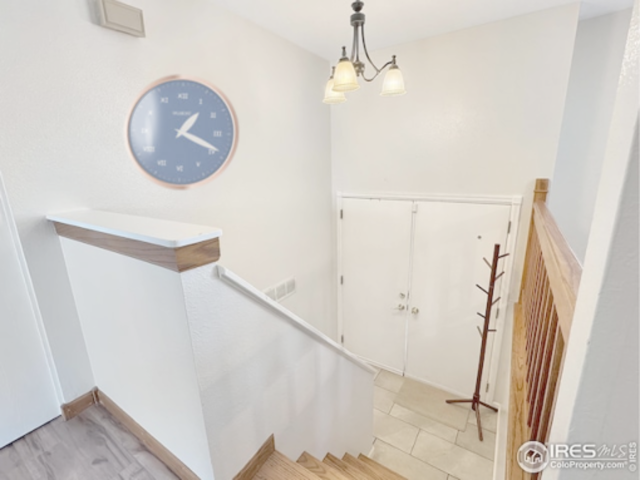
1:19
